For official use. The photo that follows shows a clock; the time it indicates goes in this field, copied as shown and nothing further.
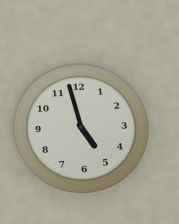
4:58
